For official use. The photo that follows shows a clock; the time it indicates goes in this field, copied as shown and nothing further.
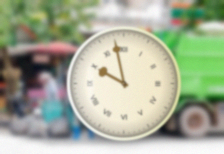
9:58
